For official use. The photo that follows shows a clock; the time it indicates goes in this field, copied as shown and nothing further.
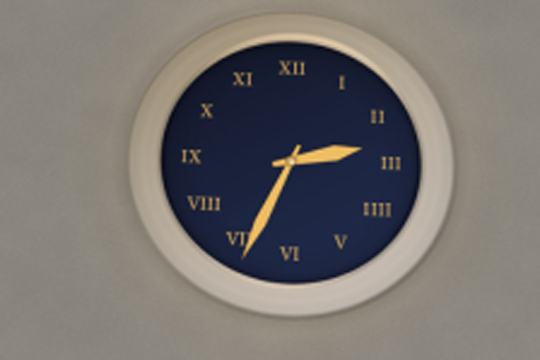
2:34
